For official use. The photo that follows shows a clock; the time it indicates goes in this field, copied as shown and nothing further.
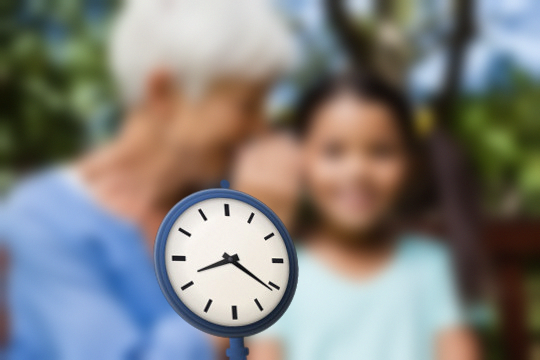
8:21
